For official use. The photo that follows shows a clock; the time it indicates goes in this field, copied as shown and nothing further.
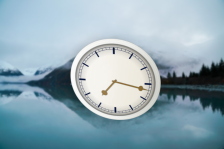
7:17
